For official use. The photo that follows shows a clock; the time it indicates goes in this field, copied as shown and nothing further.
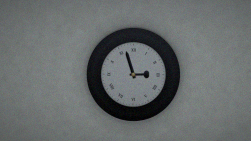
2:57
